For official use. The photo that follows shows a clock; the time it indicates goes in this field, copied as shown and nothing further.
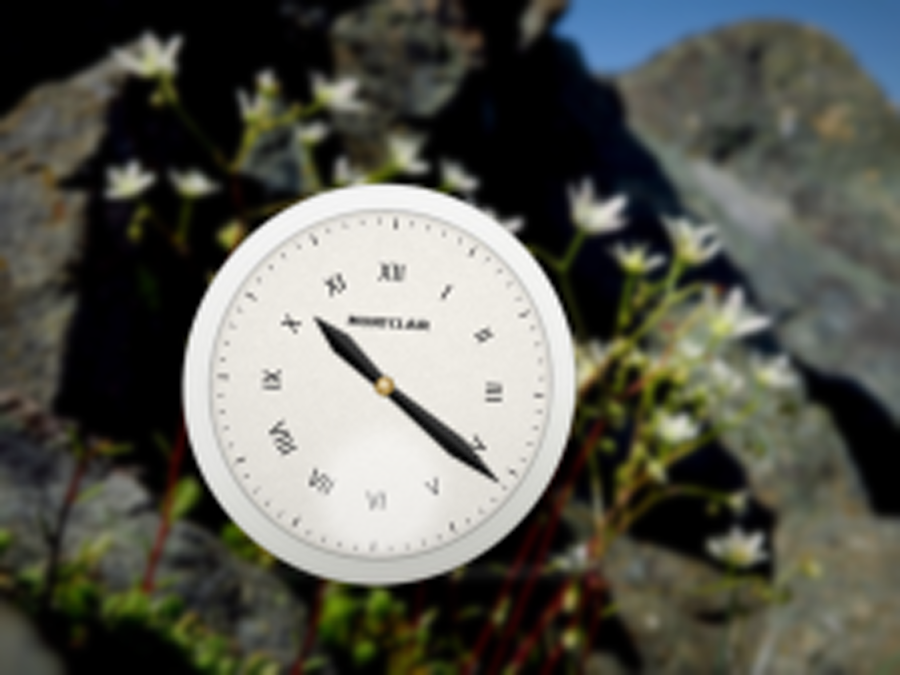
10:21
